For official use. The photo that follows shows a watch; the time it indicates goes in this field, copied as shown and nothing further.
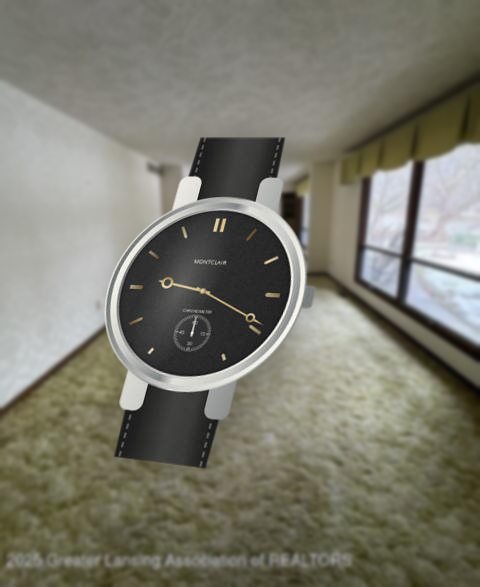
9:19
